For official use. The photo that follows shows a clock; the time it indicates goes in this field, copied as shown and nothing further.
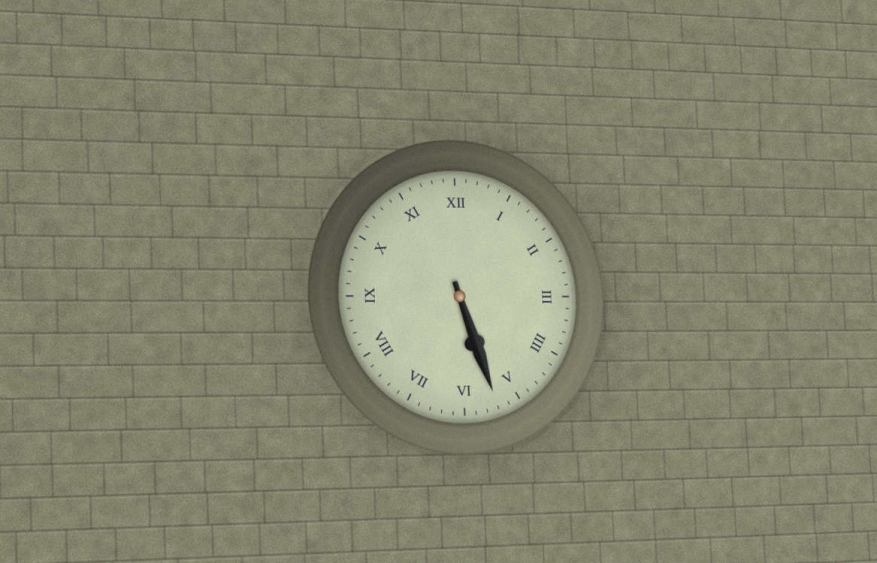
5:27
